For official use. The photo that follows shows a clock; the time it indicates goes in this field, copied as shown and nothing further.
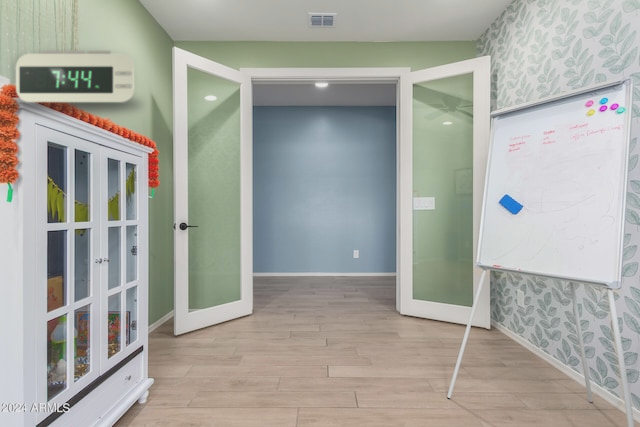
7:44
